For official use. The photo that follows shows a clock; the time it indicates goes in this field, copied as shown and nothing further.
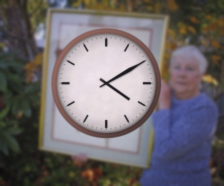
4:10
